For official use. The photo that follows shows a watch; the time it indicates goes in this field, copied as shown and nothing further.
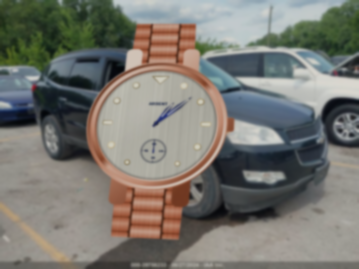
1:08
